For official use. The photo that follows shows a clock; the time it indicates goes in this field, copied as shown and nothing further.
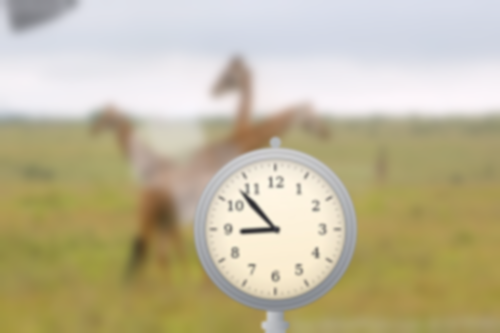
8:53
